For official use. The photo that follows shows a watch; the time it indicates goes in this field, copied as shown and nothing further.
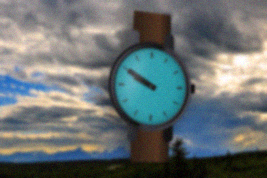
9:50
